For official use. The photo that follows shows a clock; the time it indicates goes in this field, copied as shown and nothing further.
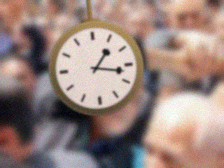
1:17
